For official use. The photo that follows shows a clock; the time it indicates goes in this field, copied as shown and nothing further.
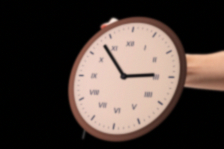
2:53
